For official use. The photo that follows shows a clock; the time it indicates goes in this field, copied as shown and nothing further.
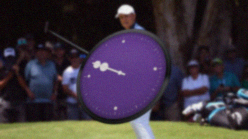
9:49
